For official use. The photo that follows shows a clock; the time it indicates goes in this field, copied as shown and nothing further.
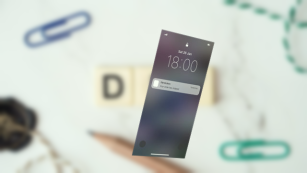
18:00
